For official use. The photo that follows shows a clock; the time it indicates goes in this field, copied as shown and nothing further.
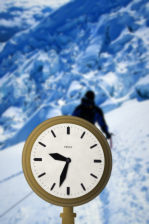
9:33
